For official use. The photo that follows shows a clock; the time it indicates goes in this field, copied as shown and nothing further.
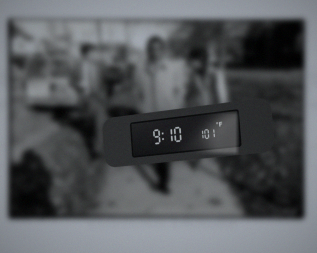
9:10
